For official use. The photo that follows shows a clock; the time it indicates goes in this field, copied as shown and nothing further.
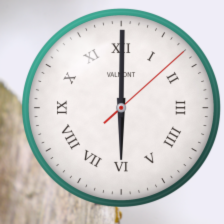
6:00:08
